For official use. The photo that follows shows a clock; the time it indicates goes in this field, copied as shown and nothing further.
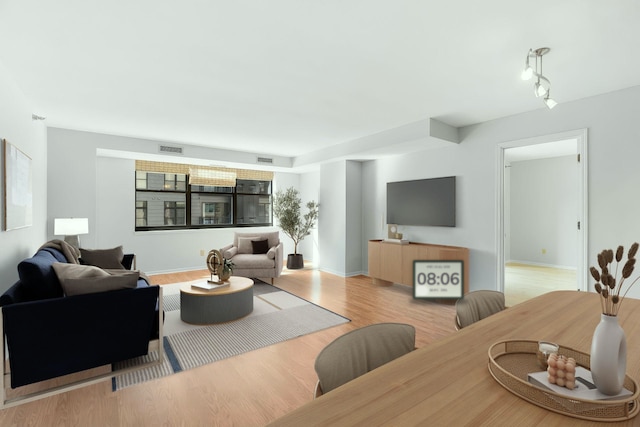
8:06
